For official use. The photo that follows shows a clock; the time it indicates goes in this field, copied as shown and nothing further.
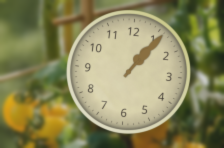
1:06
